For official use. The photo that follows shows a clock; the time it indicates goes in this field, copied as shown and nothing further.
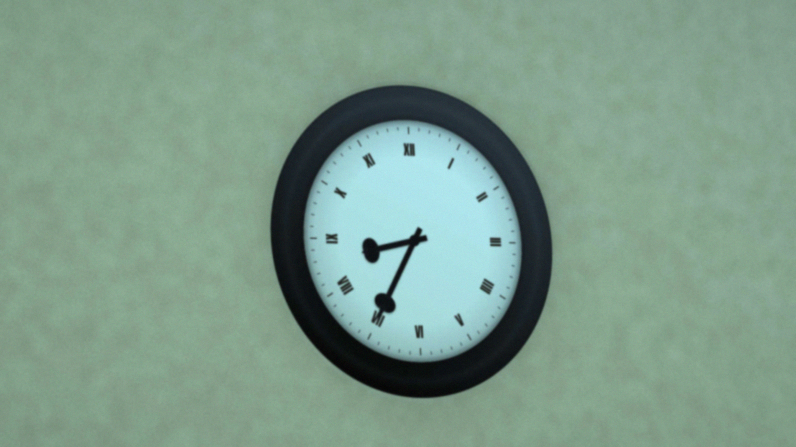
8:35
